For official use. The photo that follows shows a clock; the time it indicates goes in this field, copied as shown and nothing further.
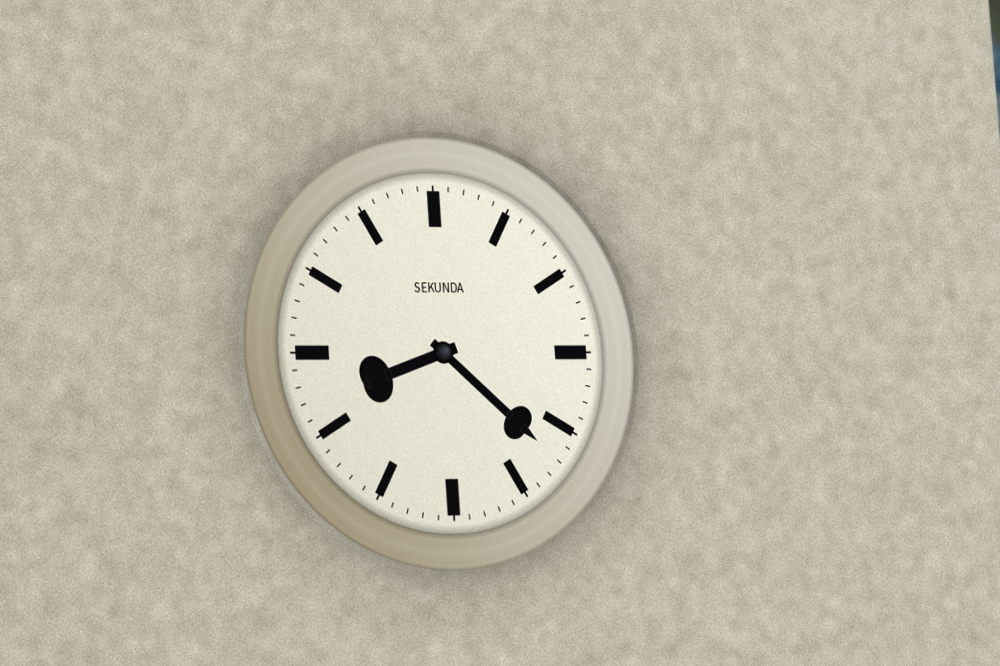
8:22
